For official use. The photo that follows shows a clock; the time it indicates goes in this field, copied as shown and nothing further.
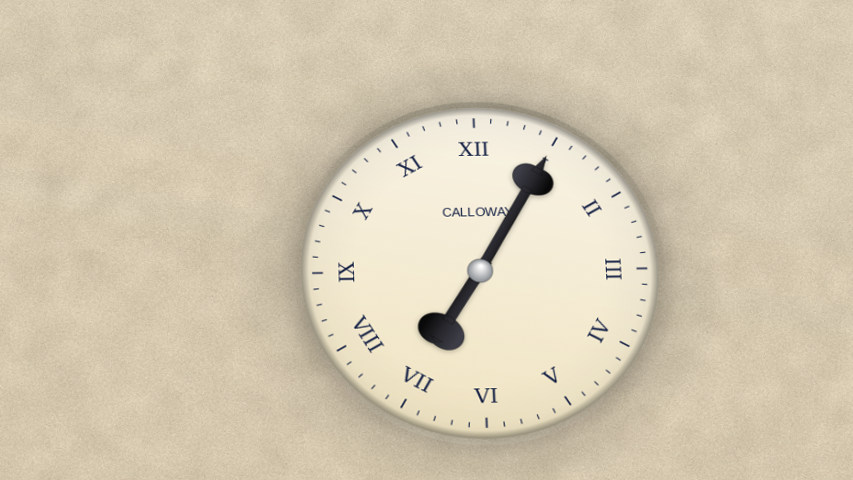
7:05
